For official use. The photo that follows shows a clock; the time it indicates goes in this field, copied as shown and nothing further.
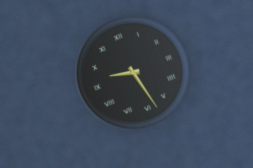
9:28
